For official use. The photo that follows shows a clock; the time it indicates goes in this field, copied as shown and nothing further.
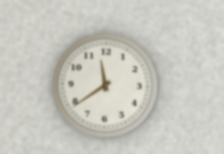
11:39
